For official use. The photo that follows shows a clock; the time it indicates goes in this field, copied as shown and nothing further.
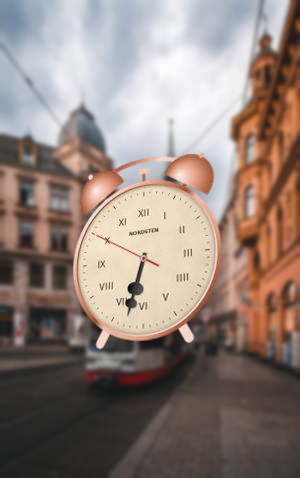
6:32:50
